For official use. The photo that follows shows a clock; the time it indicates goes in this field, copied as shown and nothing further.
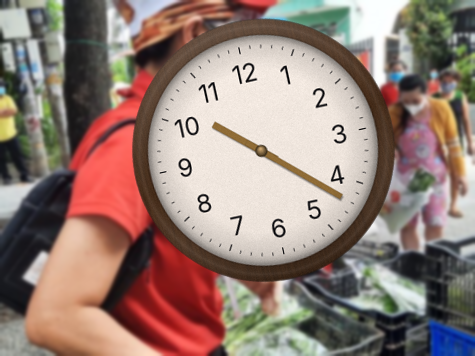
10:22
